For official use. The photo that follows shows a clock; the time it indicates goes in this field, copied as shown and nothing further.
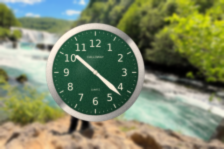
10:22
